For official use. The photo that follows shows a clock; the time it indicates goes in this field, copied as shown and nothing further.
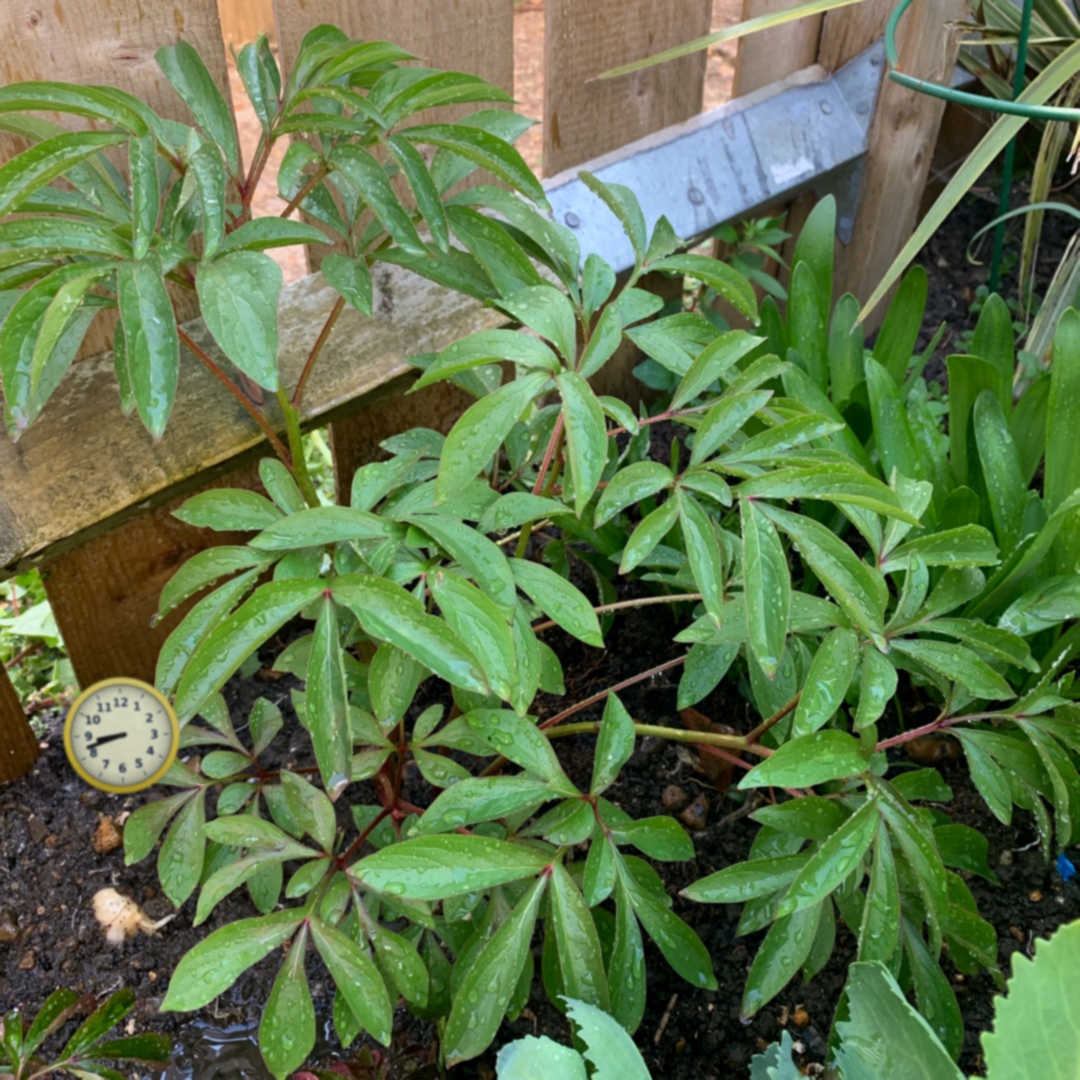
8:42
